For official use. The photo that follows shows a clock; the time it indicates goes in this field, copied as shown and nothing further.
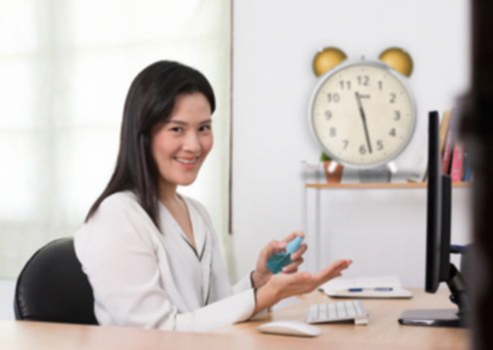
11:28
